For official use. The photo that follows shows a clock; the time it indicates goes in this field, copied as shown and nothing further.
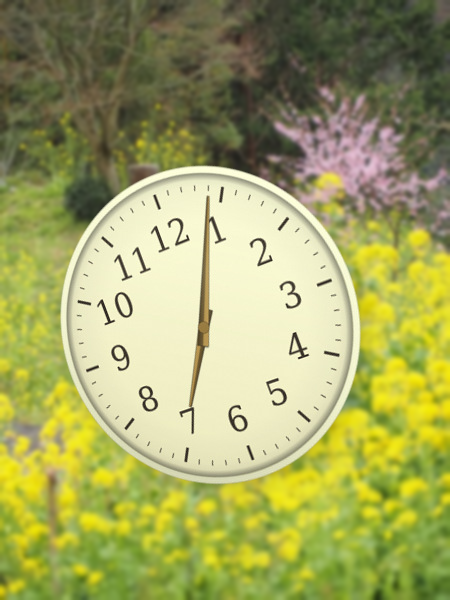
7:04
